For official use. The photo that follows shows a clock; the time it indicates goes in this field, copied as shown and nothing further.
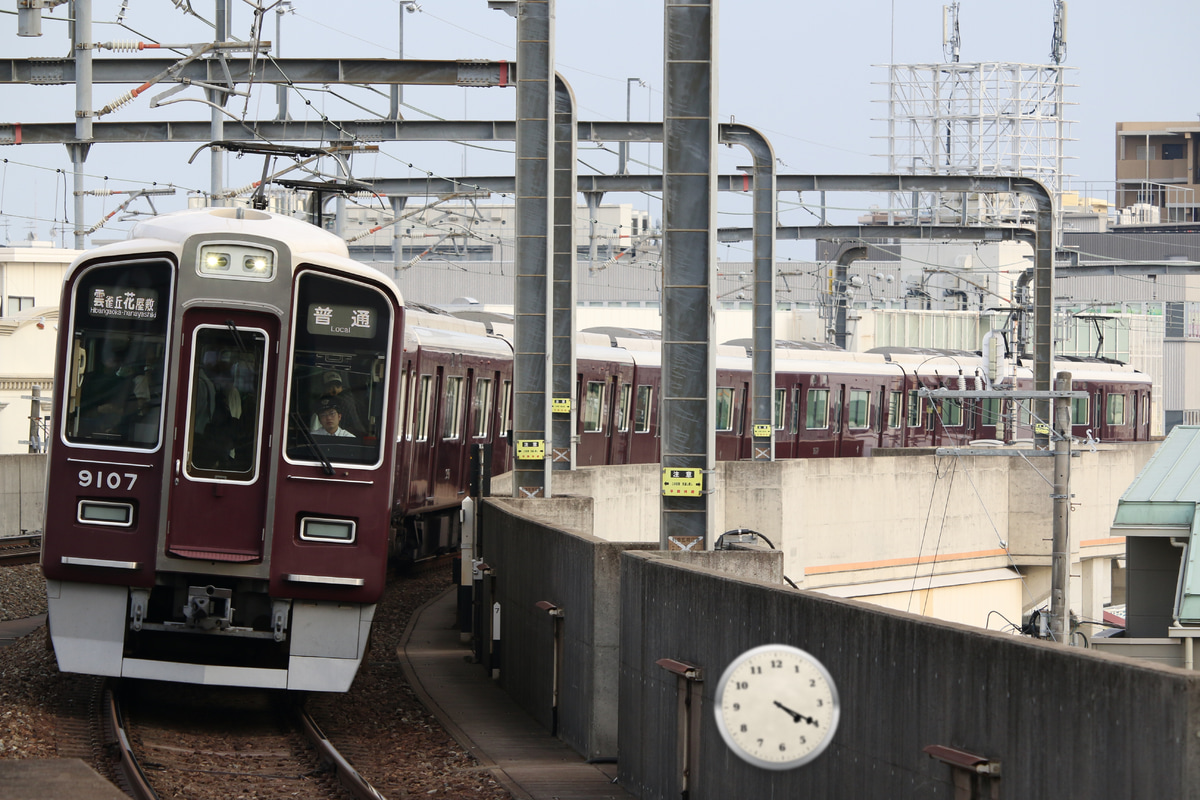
4:20
